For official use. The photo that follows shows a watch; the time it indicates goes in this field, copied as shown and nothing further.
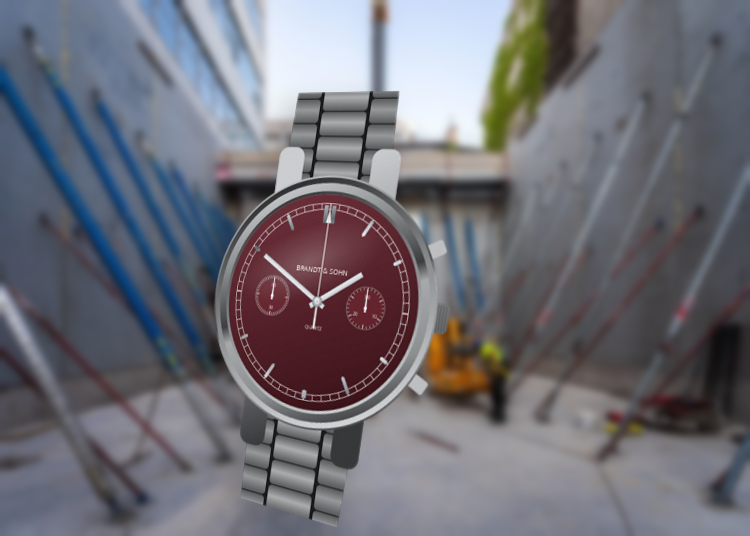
1:50
